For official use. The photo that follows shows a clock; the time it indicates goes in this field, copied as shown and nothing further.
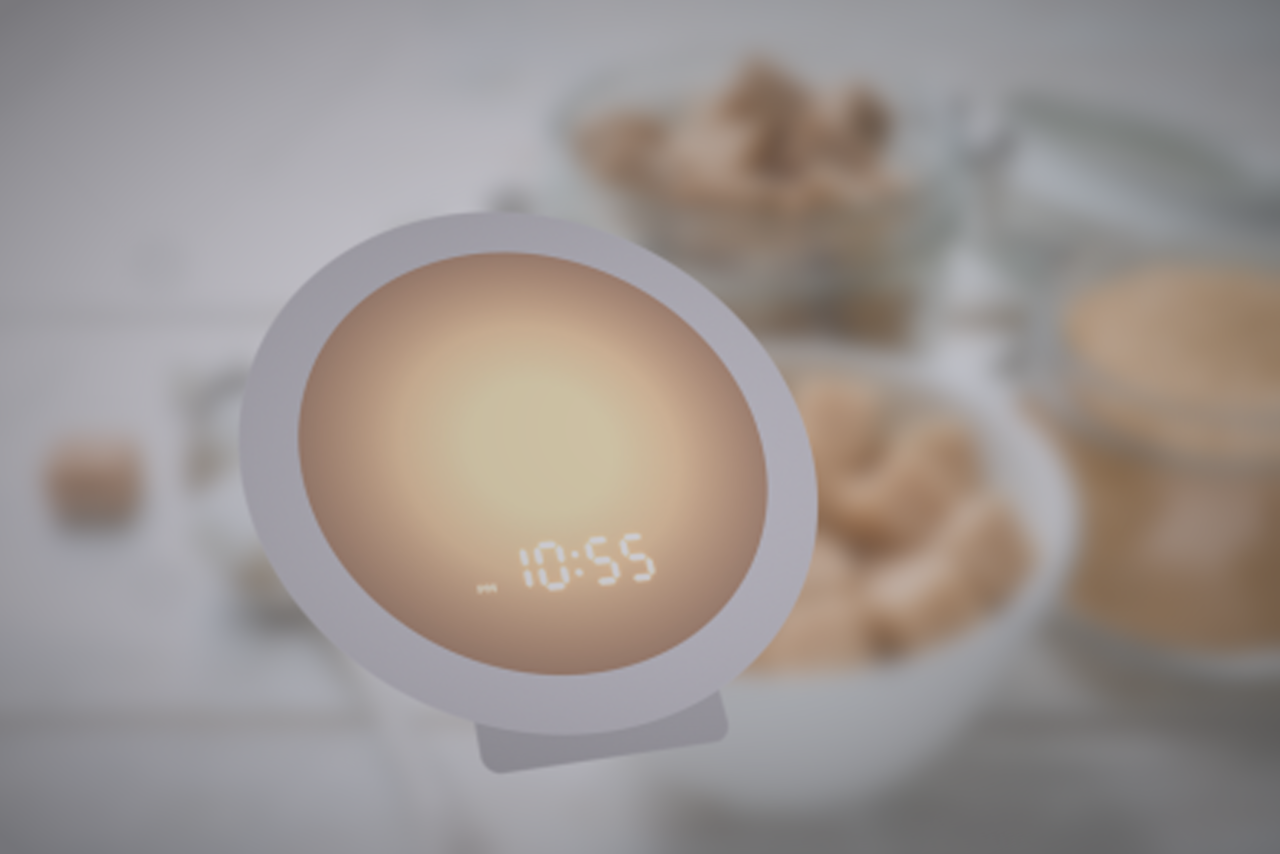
10:55
